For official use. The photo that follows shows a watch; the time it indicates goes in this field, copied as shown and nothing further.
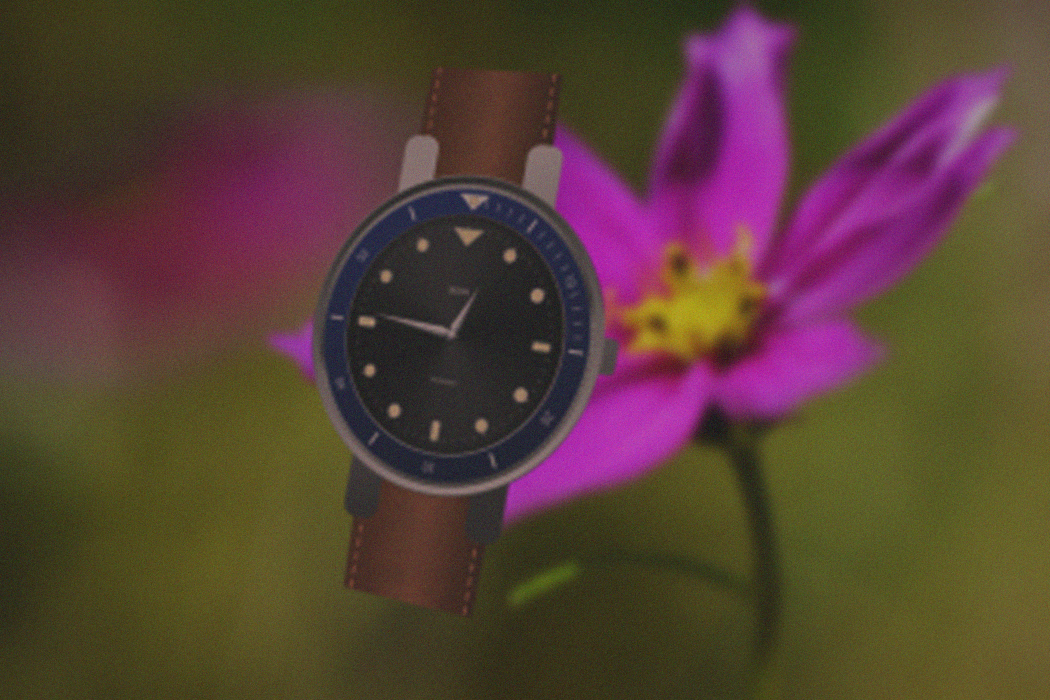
12:46
